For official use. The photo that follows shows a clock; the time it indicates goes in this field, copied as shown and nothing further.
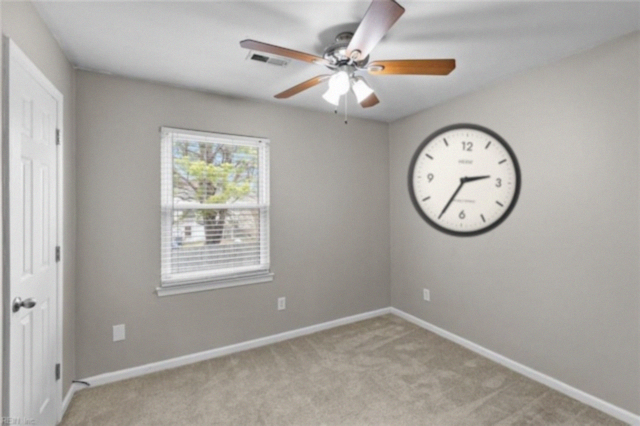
2:35
